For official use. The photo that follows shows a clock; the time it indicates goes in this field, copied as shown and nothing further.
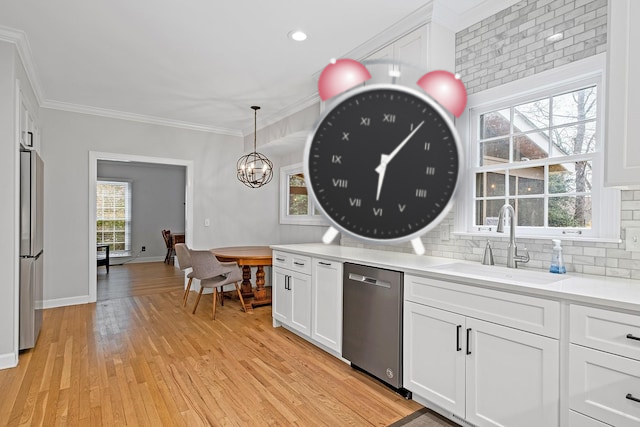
6:06
